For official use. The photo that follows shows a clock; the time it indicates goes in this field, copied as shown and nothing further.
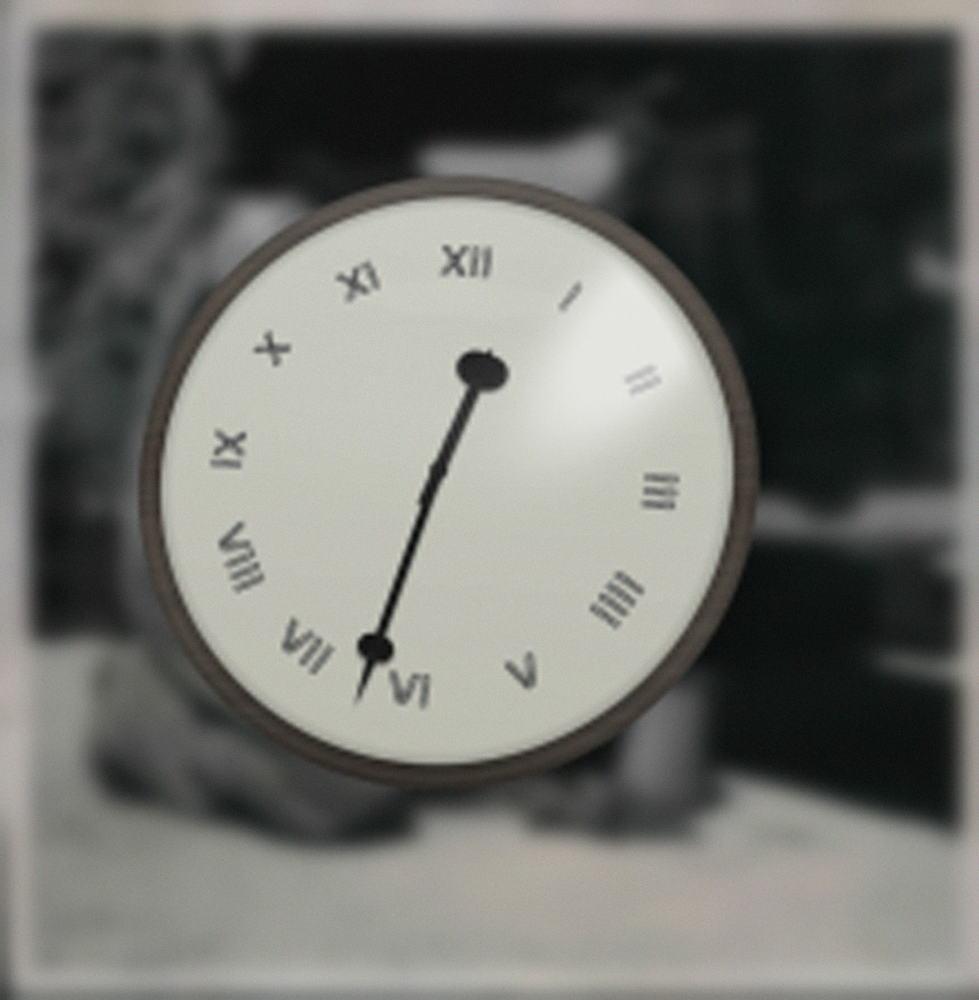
12:32
